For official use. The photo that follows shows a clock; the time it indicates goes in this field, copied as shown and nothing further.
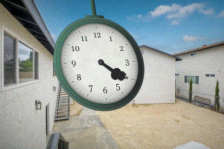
4:21
